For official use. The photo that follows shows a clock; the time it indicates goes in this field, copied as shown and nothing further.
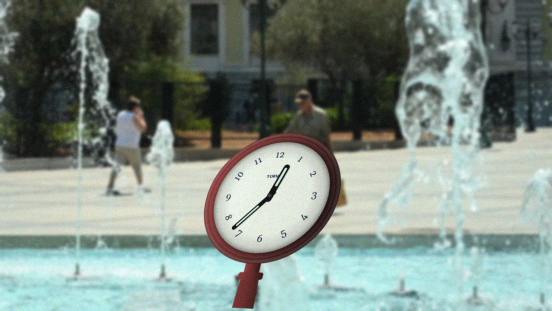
12:37
